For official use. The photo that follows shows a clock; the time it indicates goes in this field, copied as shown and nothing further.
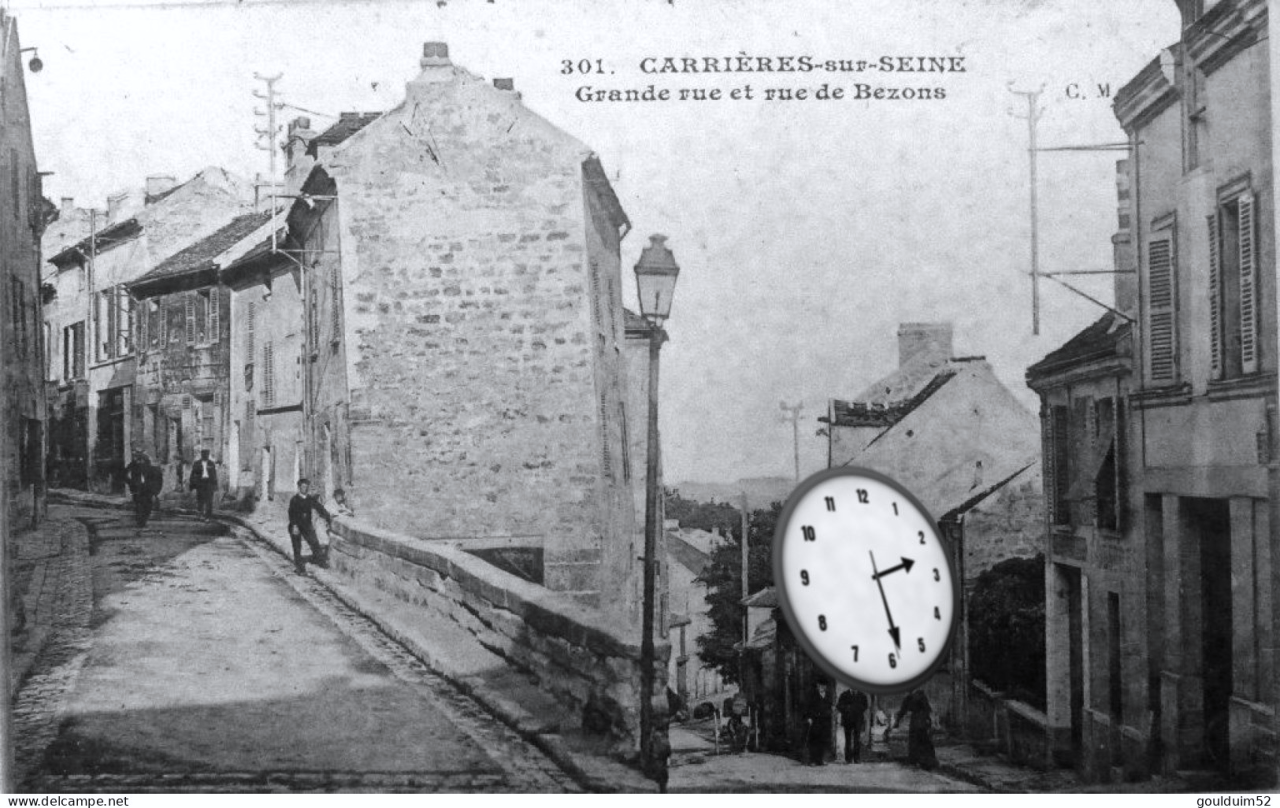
2:28:29
